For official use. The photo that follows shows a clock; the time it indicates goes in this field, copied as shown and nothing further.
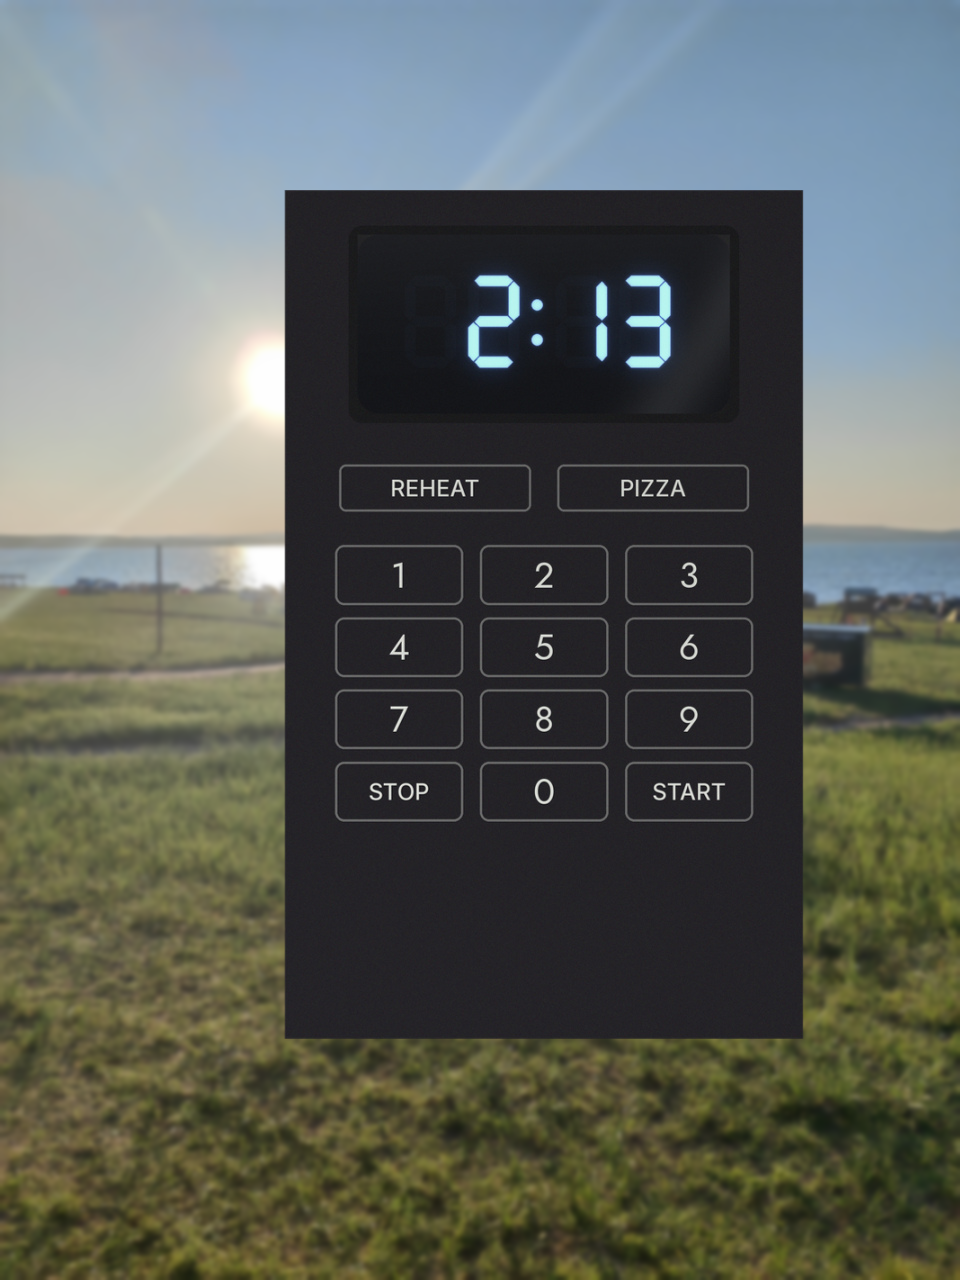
2:13
